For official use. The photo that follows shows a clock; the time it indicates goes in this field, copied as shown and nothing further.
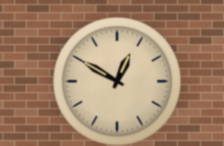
12:50
